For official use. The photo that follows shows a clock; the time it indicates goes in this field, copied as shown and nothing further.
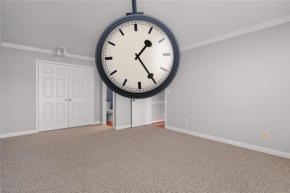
1:25
